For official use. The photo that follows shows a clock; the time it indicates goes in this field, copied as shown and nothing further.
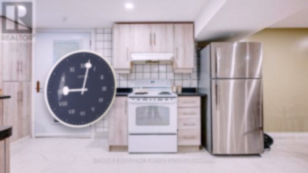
9:02
